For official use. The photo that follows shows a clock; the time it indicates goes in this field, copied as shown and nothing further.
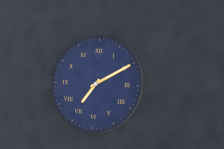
7:10
